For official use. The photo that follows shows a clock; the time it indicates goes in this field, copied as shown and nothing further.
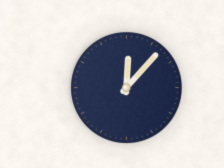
12:07
